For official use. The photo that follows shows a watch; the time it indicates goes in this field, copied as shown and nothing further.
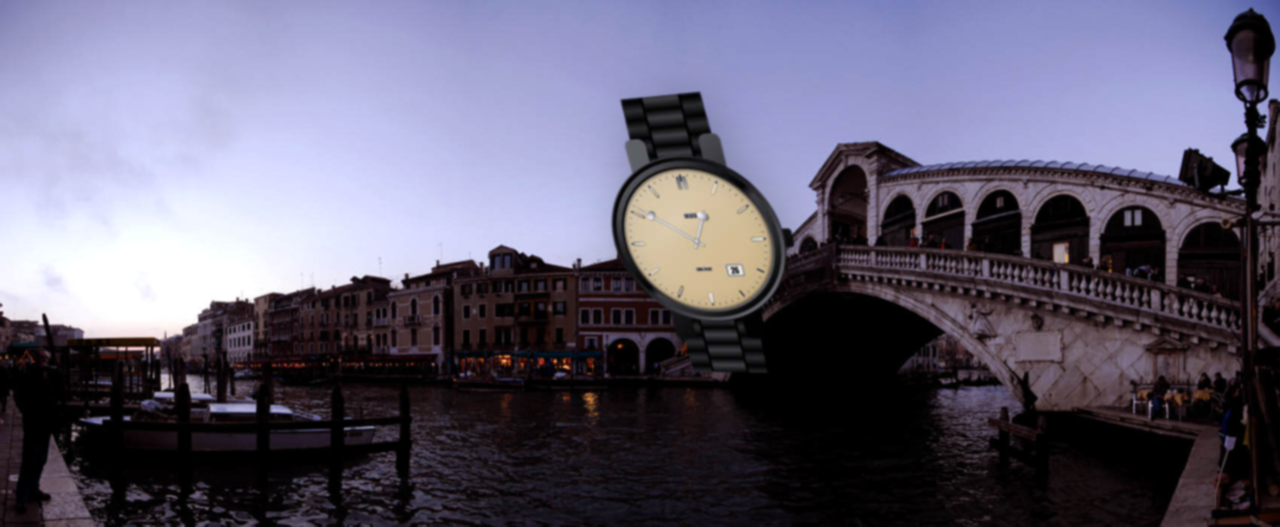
12:51
